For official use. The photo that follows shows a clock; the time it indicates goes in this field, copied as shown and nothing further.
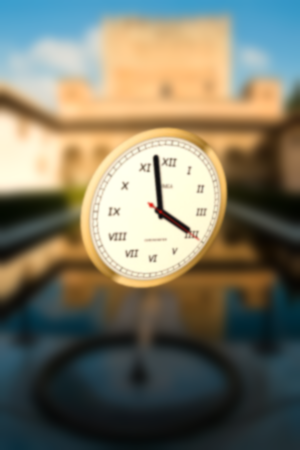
3:57:20
